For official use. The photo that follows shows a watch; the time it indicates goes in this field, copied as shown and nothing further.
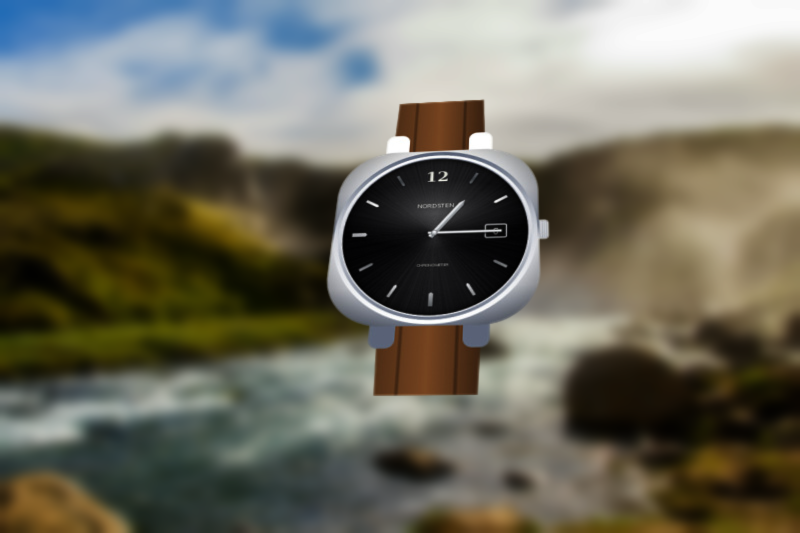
1:15
